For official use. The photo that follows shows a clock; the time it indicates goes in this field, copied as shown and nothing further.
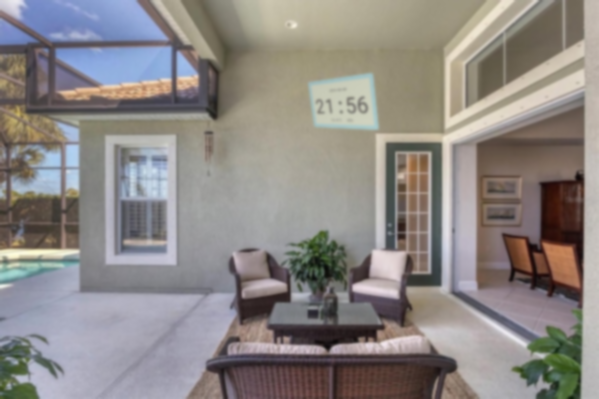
21:56
